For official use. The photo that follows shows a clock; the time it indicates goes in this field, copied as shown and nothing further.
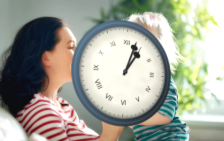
1:03
